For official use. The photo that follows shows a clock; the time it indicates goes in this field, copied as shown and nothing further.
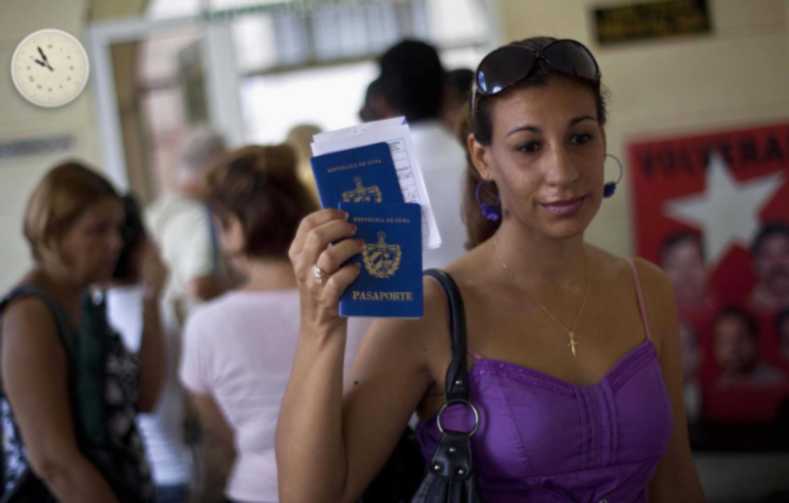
9:55
